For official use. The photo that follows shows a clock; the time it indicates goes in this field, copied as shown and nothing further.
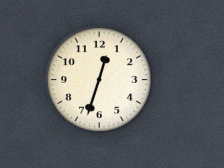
12:33
